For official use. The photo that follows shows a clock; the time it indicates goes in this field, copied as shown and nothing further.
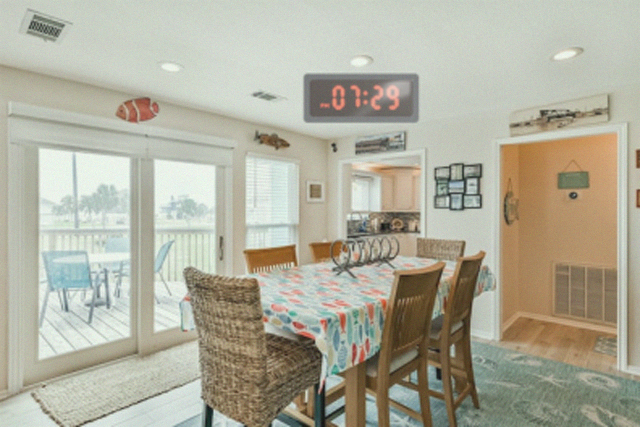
7:29
